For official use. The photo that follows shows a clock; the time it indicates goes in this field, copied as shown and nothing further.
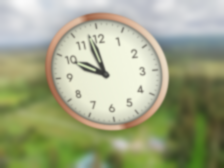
9:58
